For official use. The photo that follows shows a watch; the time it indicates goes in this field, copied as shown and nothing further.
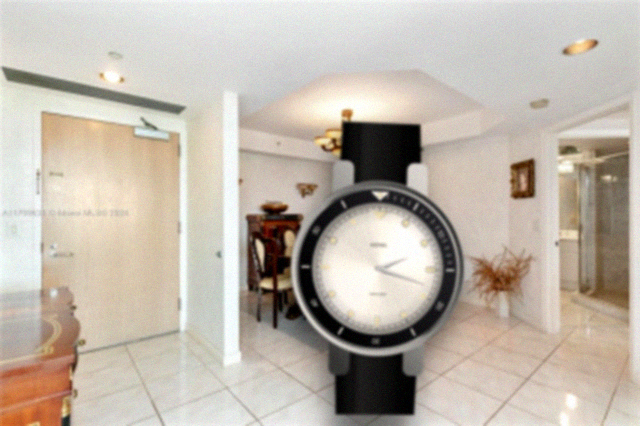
2:18
